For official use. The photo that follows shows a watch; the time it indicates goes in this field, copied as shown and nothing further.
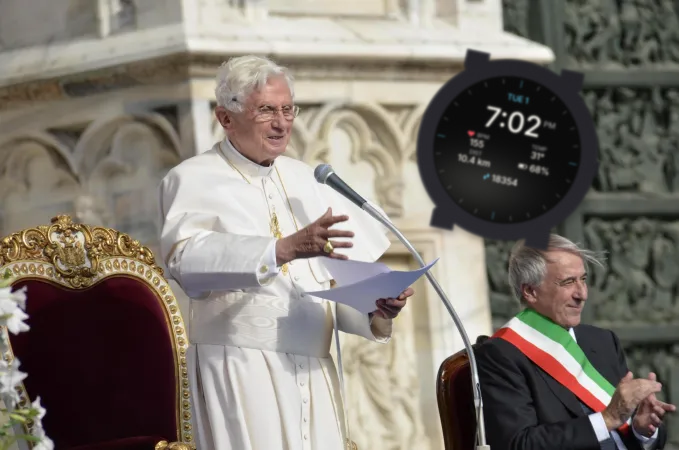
7:02
